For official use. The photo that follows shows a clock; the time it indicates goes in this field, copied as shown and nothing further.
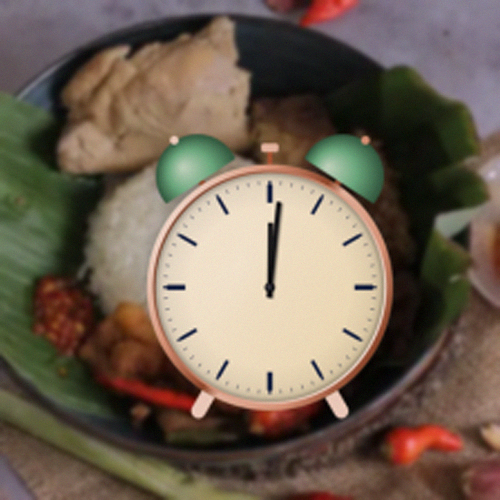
12:01
